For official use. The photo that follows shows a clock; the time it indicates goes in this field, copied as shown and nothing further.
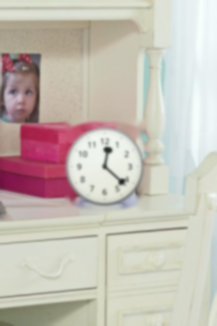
12:22
